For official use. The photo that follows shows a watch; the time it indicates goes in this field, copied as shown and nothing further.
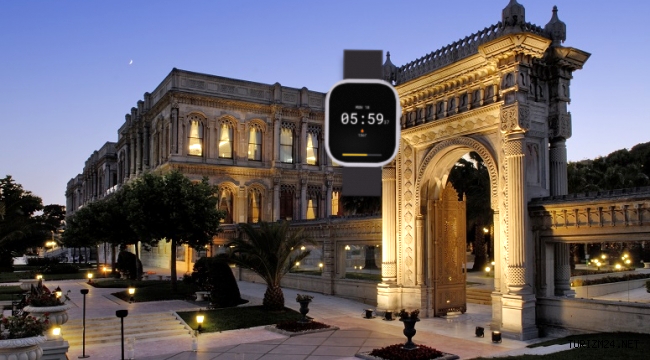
5:59
